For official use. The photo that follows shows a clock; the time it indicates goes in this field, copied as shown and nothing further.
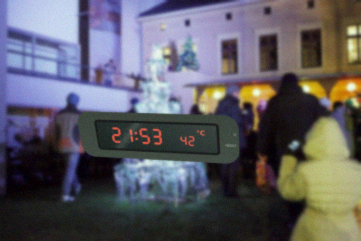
21:53
